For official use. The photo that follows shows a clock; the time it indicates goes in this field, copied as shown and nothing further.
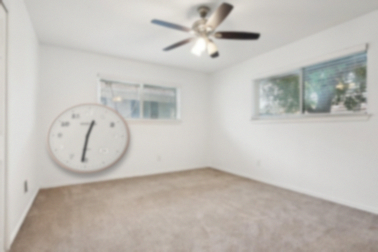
12:31
